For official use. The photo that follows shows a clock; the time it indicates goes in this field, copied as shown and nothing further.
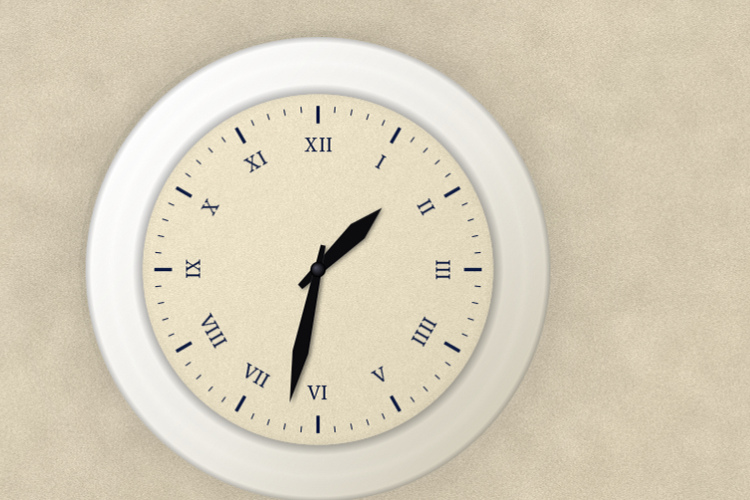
1:32
